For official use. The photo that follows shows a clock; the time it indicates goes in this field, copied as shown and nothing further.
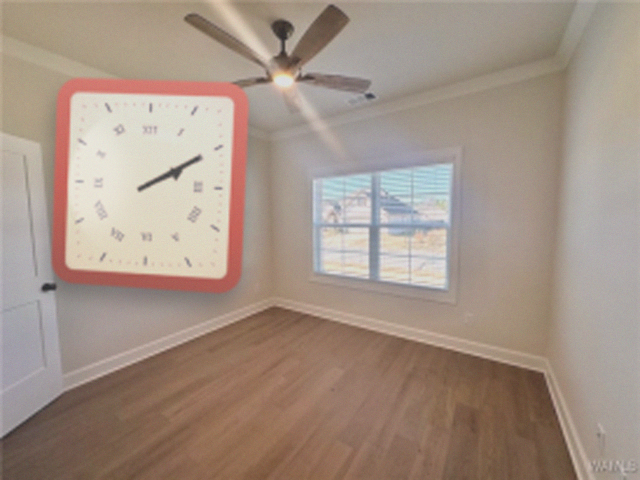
2:10
